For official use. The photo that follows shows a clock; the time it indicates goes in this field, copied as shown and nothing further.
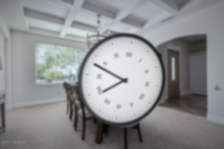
7:48
